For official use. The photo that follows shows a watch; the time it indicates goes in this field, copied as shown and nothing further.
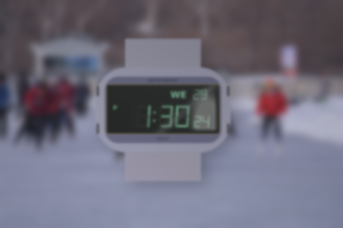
1:30
